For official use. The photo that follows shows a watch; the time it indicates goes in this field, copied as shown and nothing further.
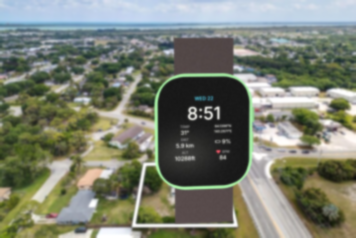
8:51
